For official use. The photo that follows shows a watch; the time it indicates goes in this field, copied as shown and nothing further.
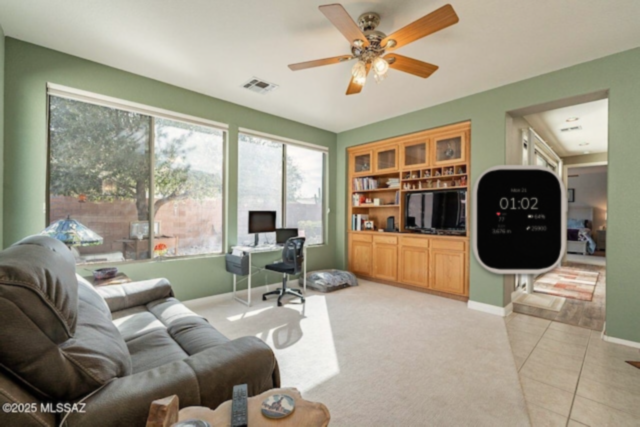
1:02
